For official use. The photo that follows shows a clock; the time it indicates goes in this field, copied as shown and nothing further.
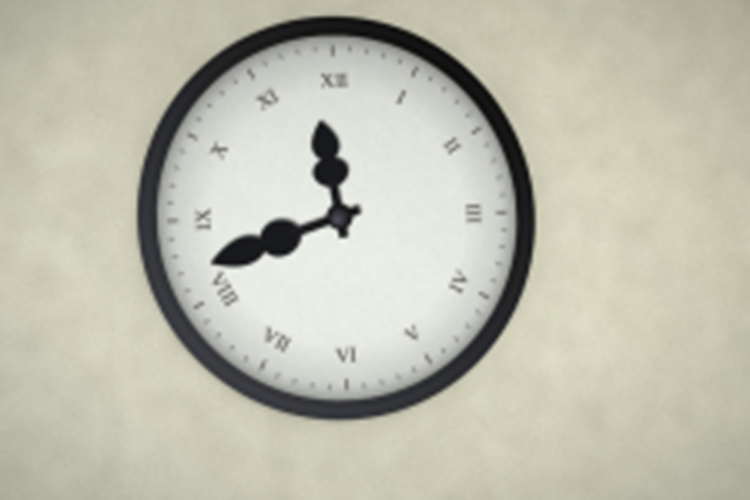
11:42
